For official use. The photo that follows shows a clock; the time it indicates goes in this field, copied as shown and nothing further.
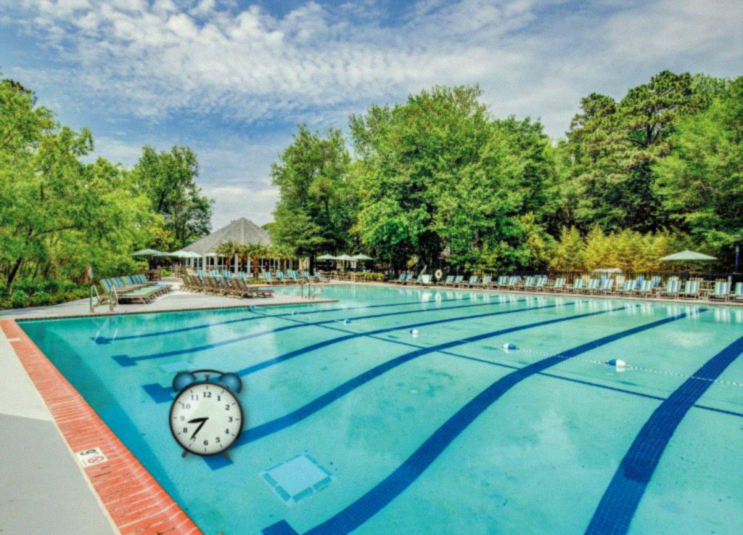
8:36
